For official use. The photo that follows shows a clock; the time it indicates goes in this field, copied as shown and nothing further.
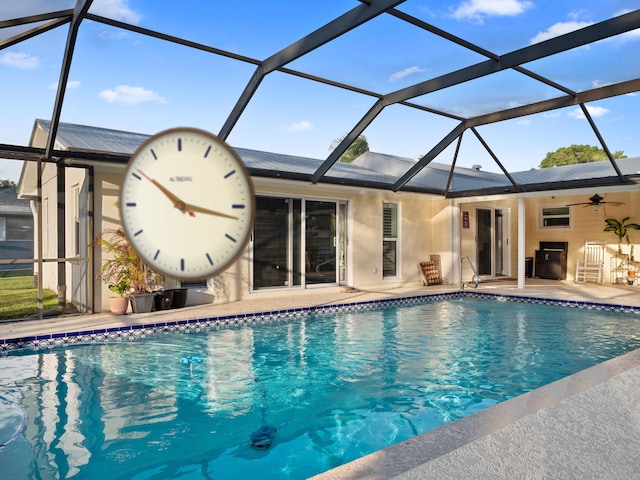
10:16:51
